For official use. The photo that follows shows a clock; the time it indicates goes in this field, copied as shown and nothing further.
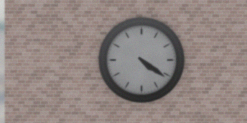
4:21
